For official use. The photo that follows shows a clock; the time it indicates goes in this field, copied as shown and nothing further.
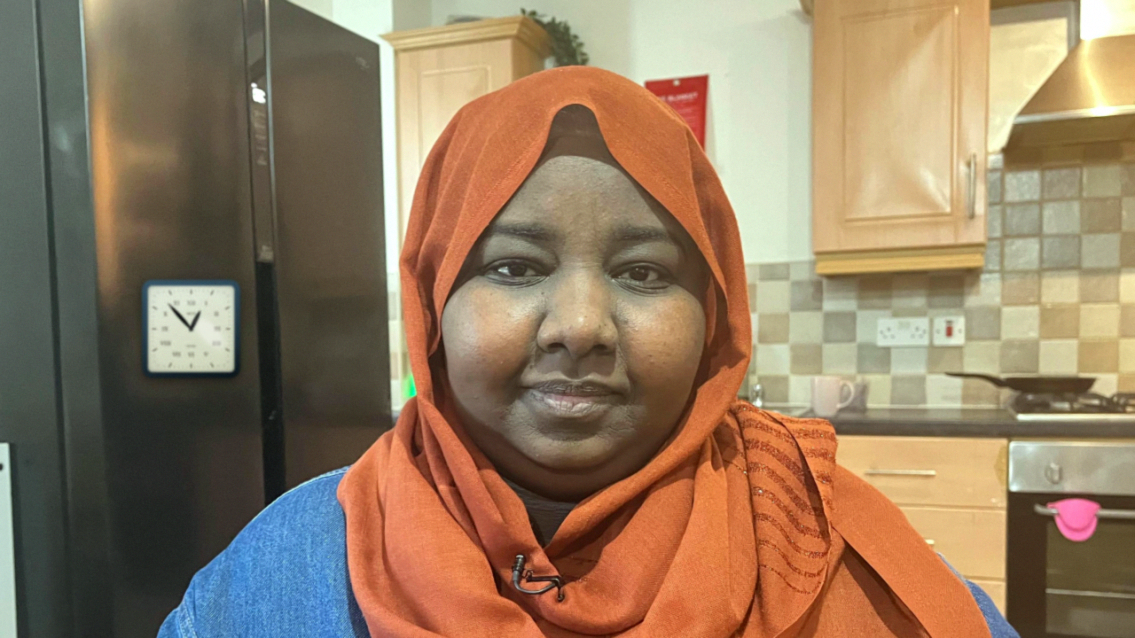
12:53
